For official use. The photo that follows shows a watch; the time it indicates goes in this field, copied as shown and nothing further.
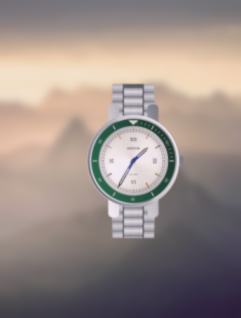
1:35
